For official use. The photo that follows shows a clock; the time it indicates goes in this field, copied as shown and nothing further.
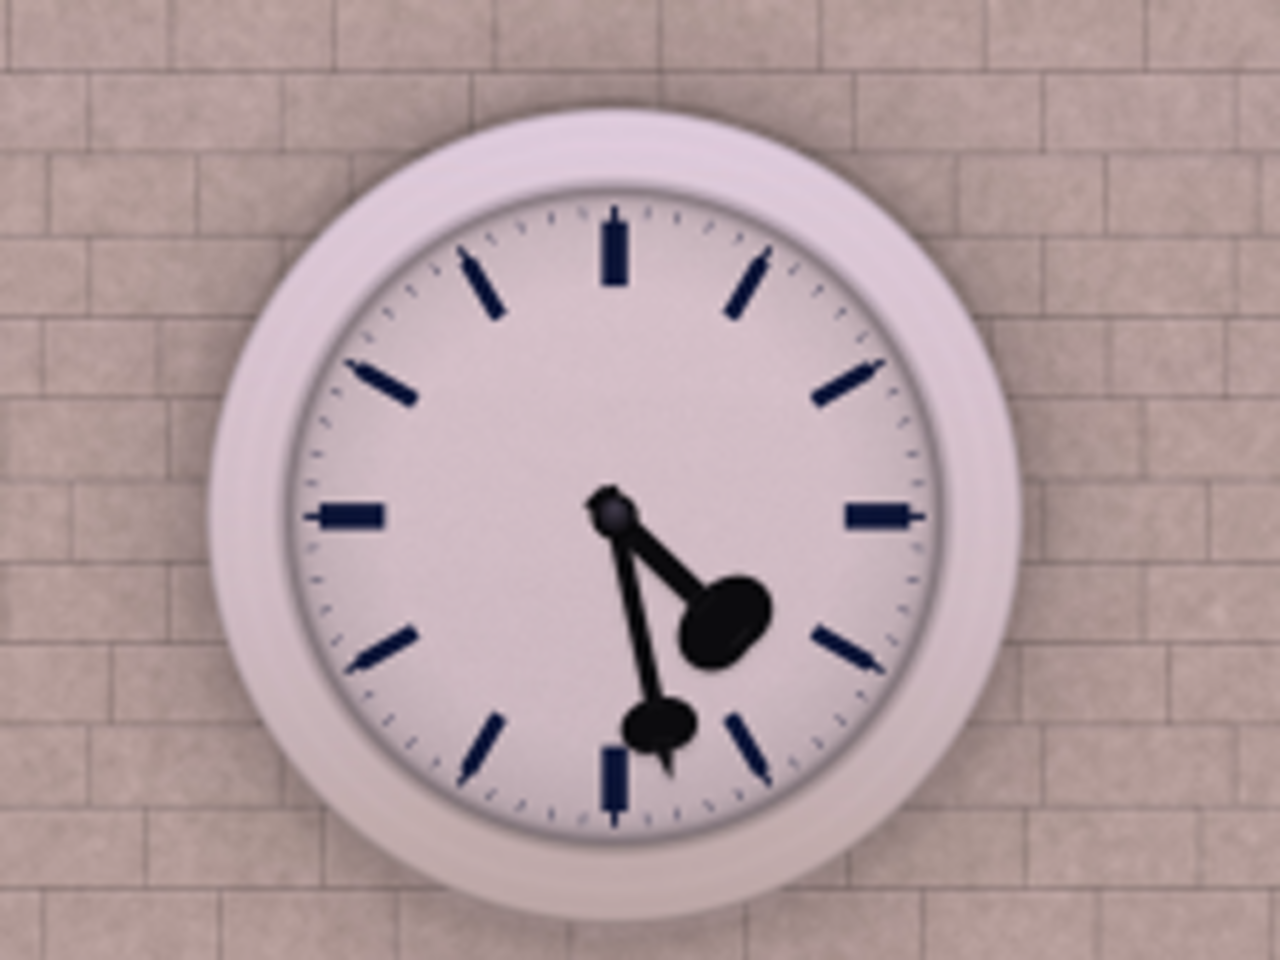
4:28
